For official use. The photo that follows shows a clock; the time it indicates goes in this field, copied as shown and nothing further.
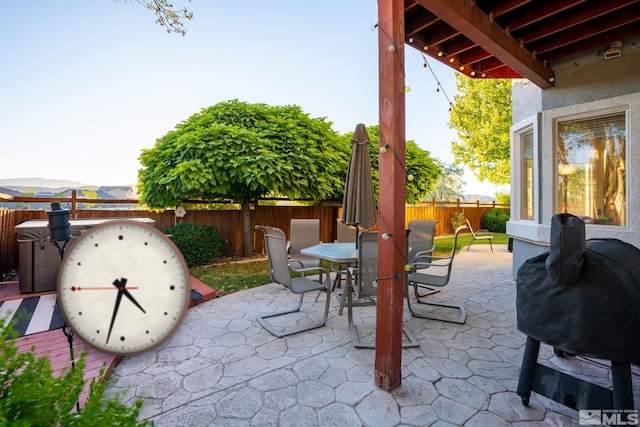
4:32:45
